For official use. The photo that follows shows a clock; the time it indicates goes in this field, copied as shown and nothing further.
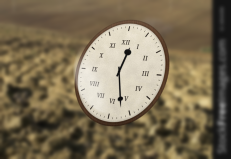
12:27
